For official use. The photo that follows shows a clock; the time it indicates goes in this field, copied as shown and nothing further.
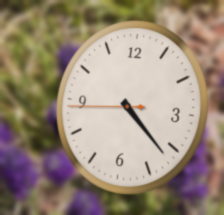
4:21:44
